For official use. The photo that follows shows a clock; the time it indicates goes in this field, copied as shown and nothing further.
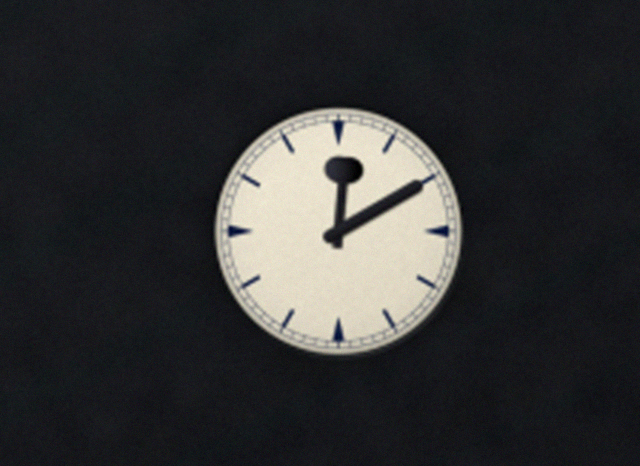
12:10
